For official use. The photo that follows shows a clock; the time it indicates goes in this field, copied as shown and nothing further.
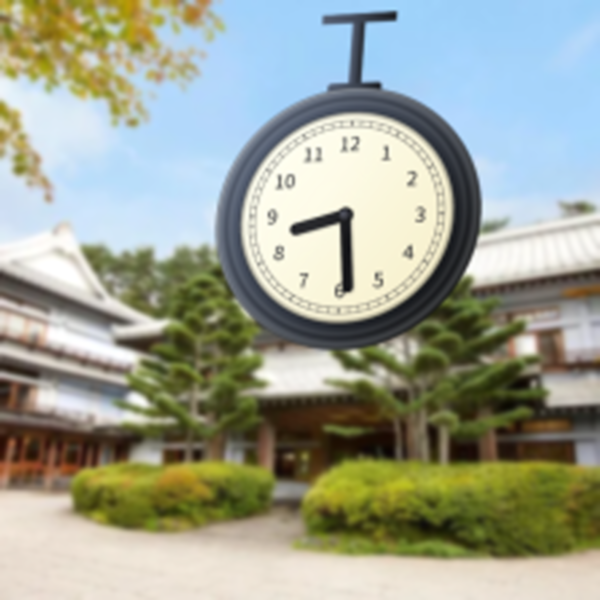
8:29
